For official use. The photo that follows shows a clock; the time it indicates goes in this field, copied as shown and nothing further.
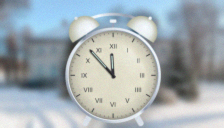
11:53
